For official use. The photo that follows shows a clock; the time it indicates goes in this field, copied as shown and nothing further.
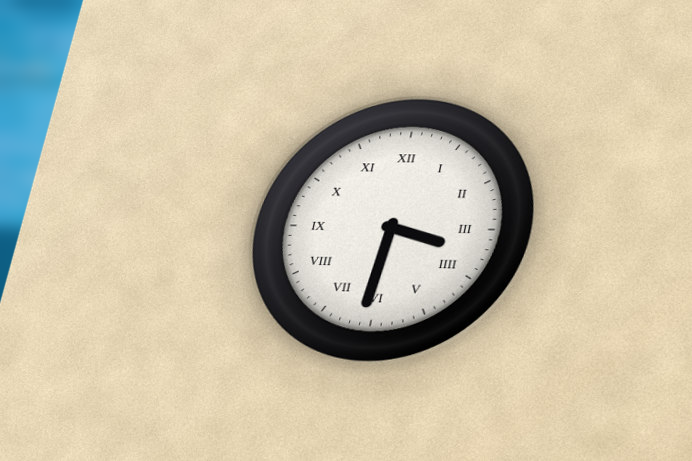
3:31
